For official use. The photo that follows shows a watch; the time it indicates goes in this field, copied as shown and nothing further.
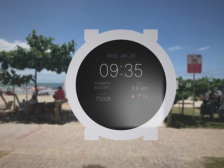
9:35
